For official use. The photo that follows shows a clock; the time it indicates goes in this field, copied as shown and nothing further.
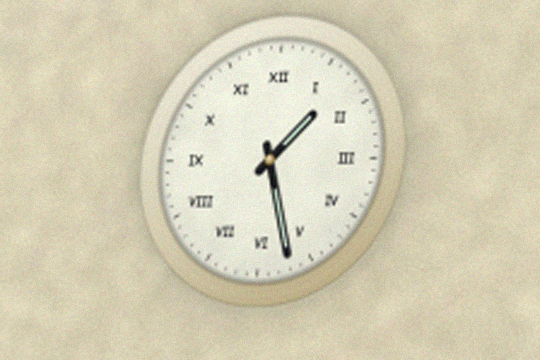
1:27
